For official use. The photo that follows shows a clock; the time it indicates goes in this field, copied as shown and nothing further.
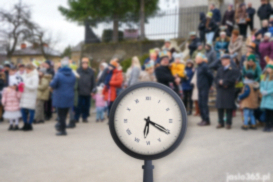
6:20
